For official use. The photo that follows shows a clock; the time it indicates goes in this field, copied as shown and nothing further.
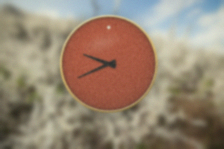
9:41
